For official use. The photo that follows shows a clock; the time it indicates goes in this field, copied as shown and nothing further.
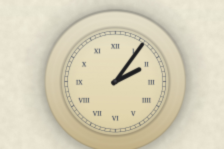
2:06
